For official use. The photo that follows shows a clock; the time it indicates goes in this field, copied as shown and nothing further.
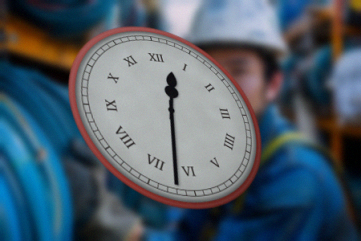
12:32
